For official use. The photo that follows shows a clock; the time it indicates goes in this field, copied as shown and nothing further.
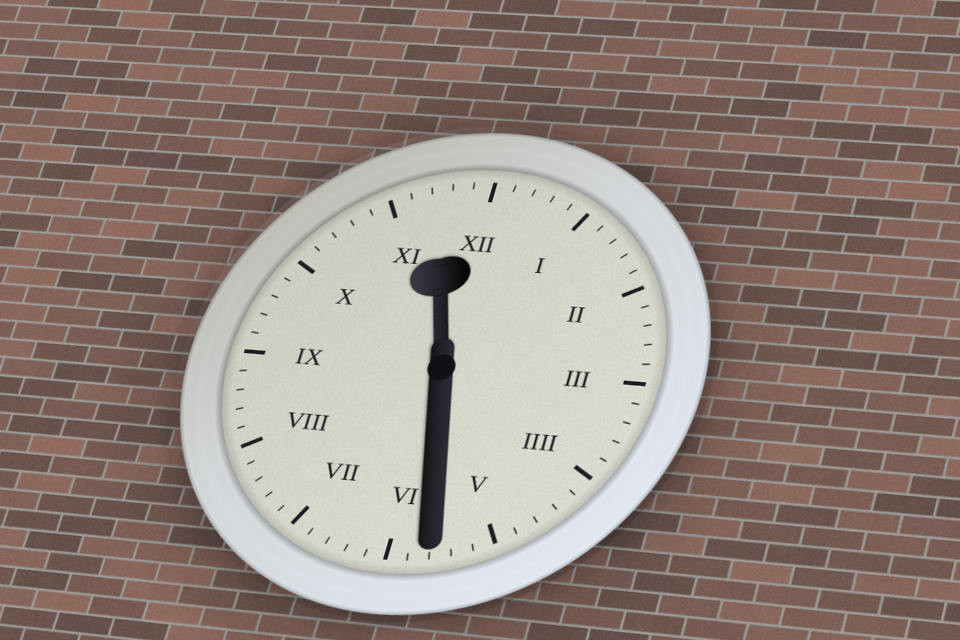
11:28
